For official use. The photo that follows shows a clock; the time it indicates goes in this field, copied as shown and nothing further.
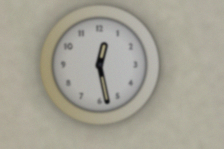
12:28
